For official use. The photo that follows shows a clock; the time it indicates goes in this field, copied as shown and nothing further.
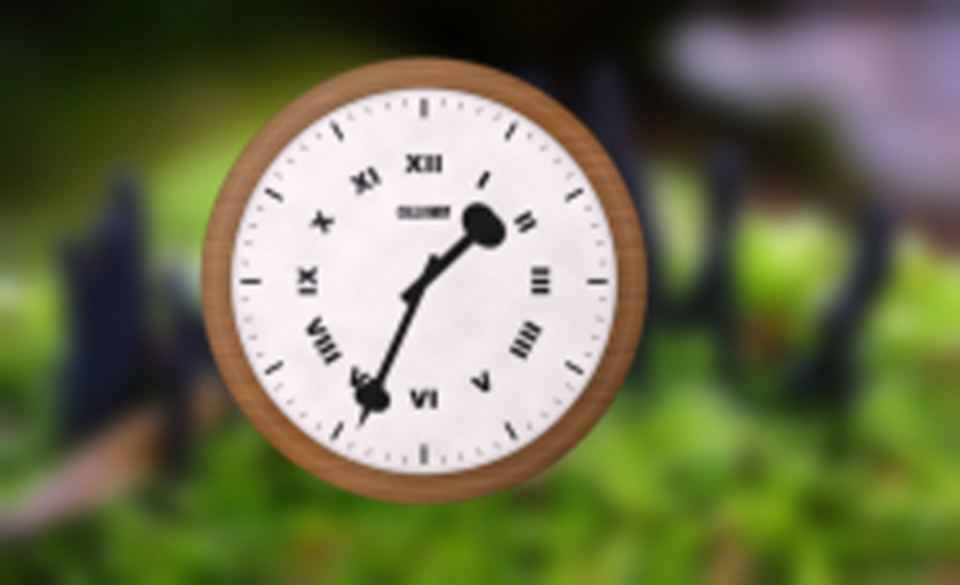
1:34
